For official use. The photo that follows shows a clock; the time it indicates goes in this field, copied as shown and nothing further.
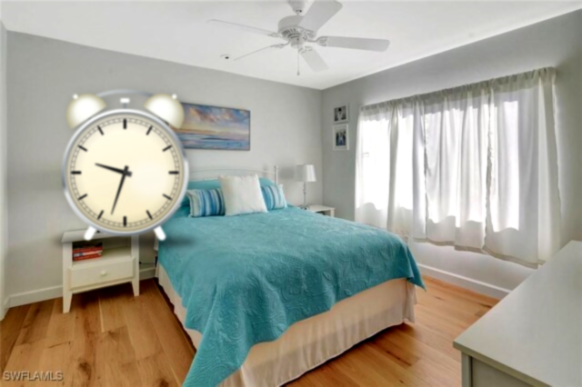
9:33
